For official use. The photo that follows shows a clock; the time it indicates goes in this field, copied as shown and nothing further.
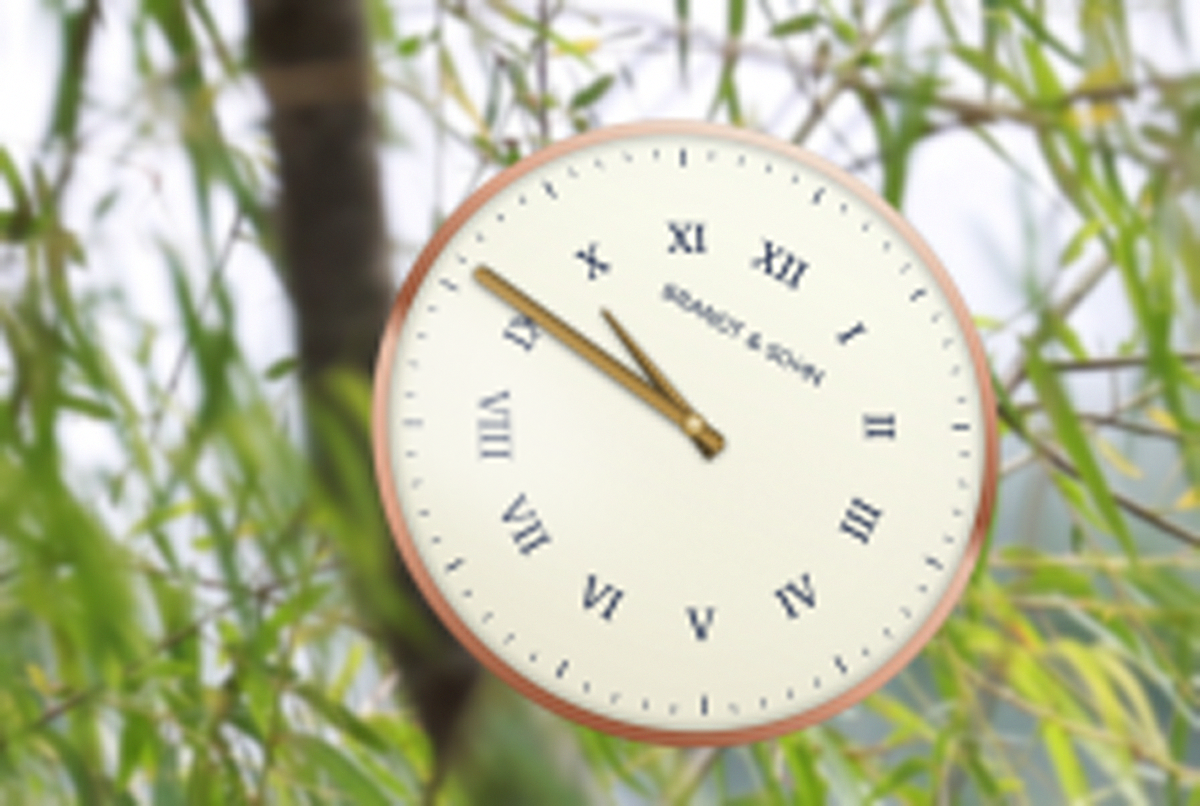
9:46
